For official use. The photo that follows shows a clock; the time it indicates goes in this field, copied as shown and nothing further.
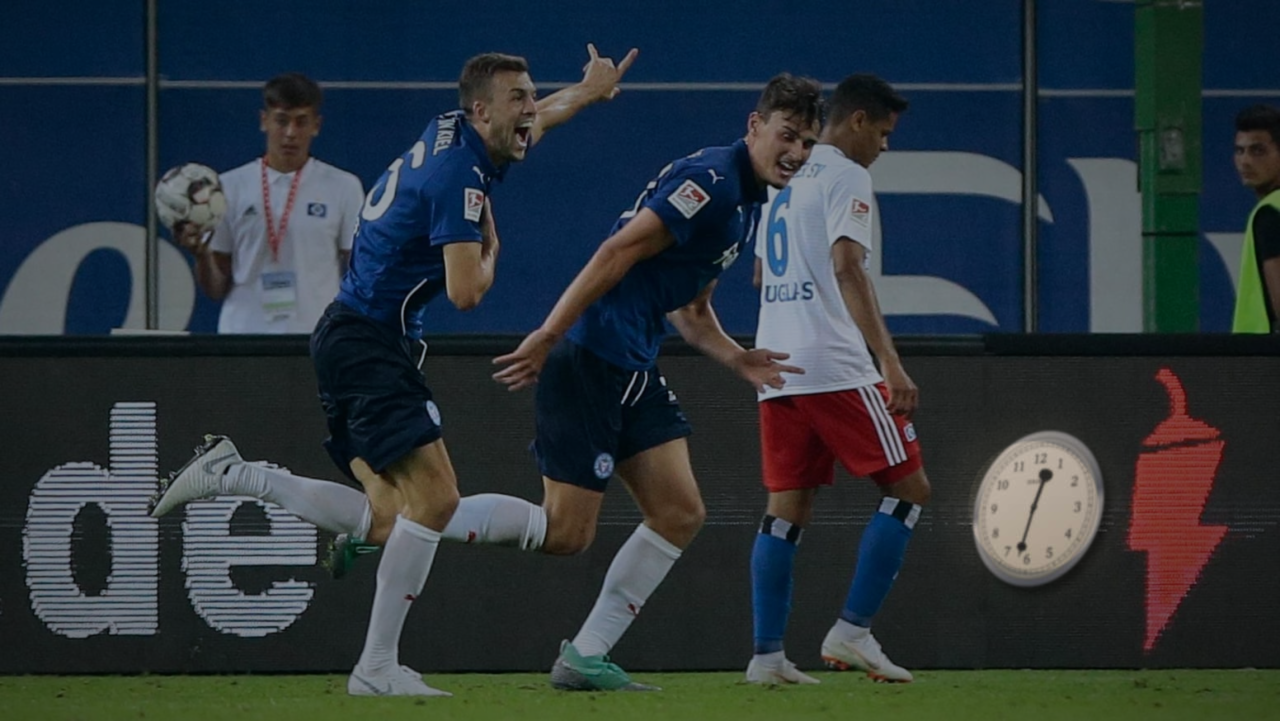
12:32
